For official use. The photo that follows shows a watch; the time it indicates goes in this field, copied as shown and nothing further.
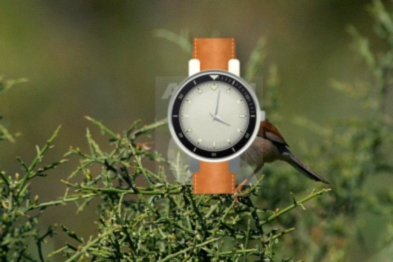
4:02
